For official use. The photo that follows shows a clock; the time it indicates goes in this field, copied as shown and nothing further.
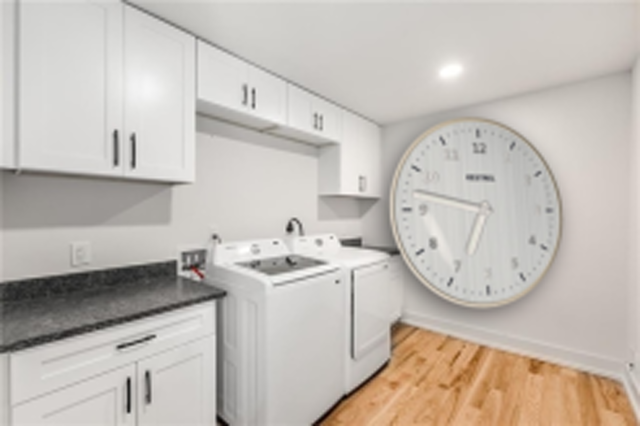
6:47
